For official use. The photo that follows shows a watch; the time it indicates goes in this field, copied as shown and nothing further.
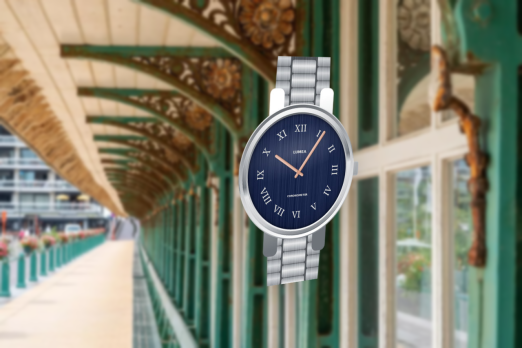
10:06
